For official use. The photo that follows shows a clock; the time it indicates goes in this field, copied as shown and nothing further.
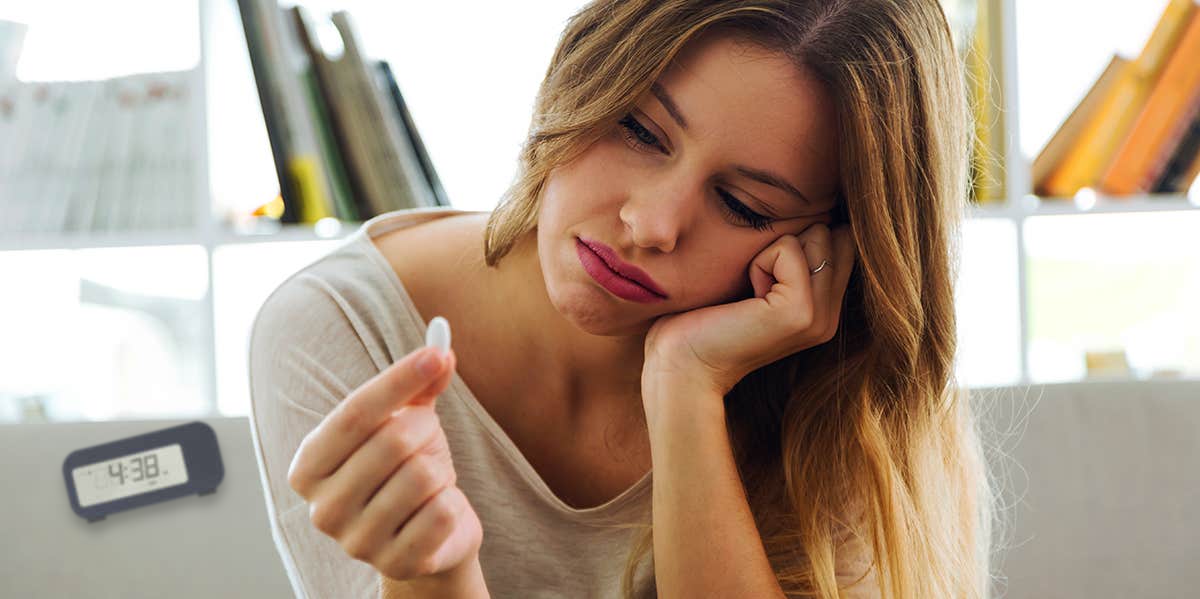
4:38
